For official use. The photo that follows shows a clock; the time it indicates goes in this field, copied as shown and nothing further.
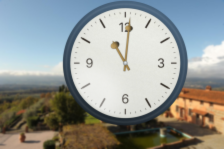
11:01
